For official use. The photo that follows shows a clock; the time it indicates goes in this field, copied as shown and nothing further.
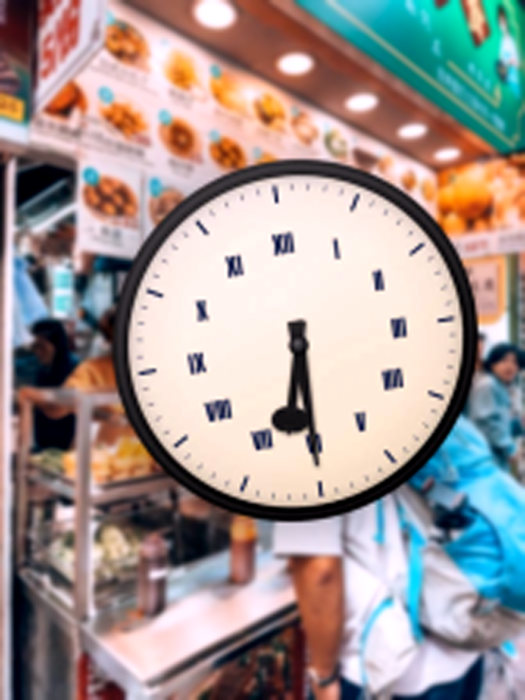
6:30
